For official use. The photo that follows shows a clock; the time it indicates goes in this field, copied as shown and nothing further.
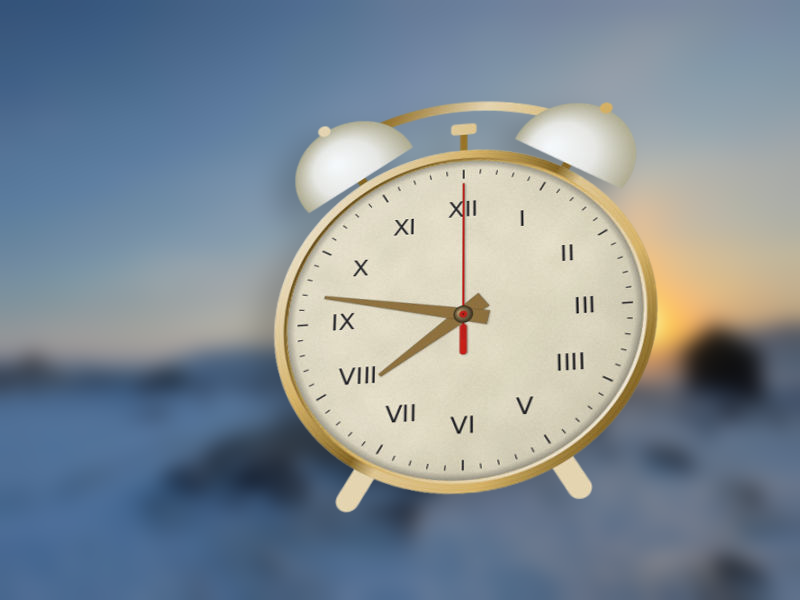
7:47:00
